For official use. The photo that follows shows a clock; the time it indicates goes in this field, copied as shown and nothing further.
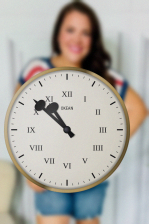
10:52
